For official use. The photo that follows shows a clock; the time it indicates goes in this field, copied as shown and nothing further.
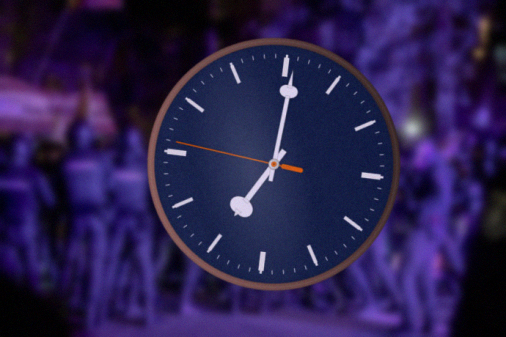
7:00:46
